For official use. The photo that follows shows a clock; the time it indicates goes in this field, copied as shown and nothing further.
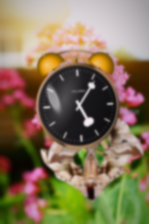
5:06
